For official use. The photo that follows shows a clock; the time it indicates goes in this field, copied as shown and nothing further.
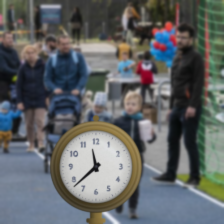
11:38
